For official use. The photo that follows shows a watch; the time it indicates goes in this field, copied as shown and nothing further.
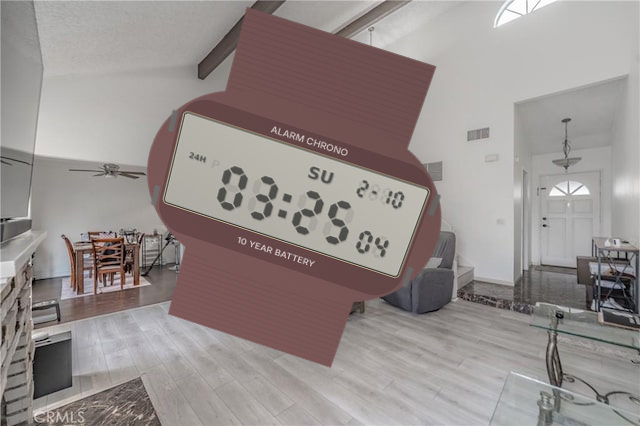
3:25:04
